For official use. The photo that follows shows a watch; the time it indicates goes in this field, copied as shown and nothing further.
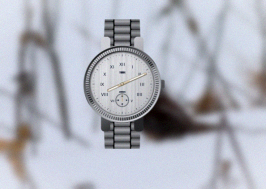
8:11
